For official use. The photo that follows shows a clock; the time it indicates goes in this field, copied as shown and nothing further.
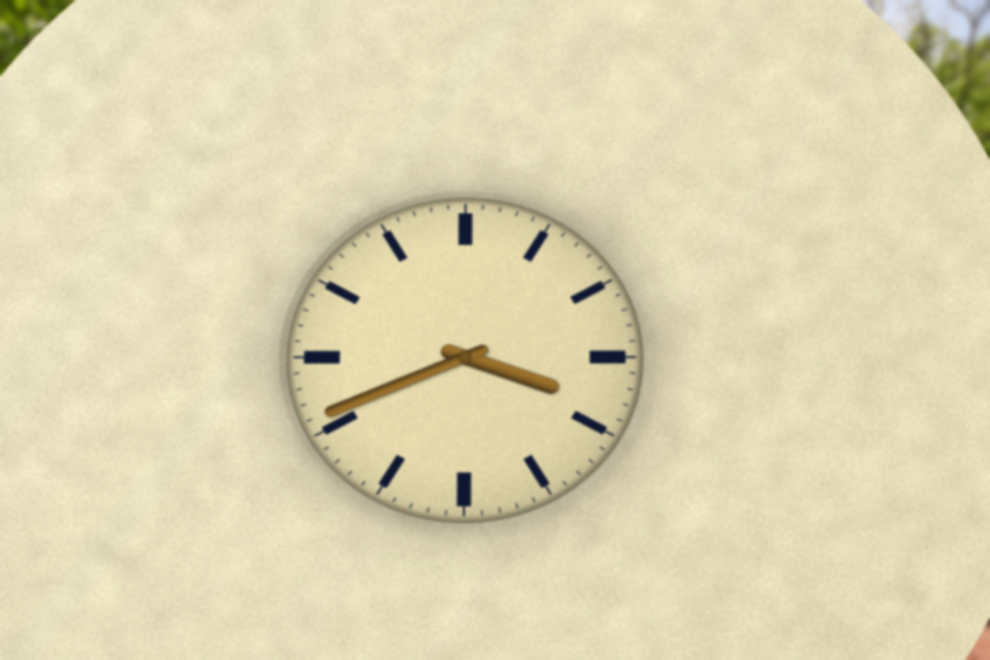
3:41
